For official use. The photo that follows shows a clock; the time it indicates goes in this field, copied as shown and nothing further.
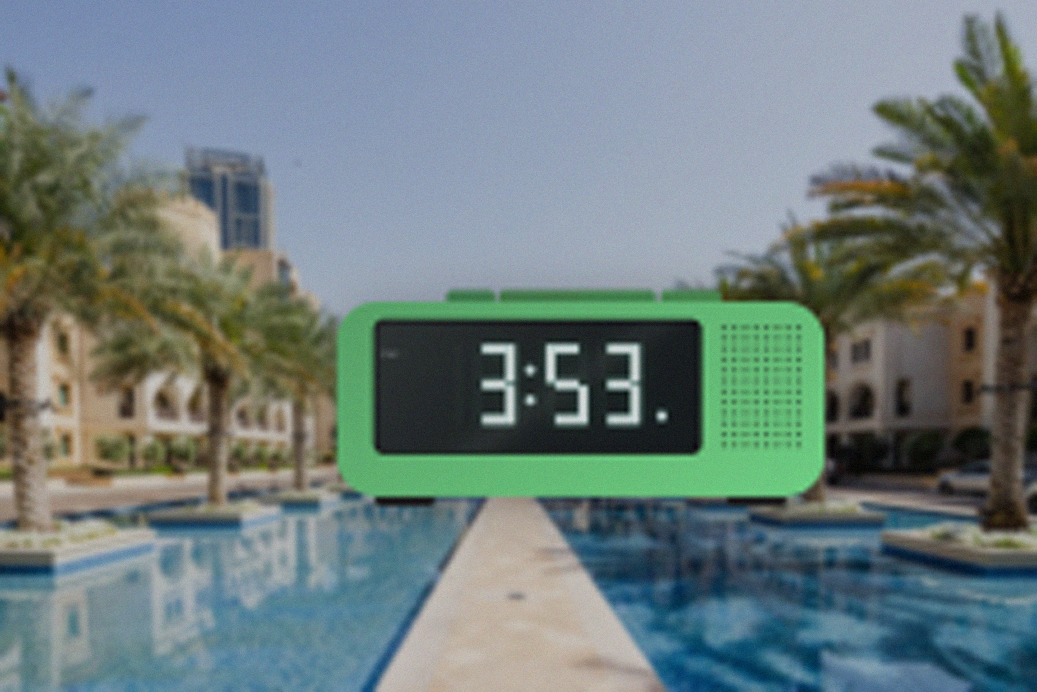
3:53
